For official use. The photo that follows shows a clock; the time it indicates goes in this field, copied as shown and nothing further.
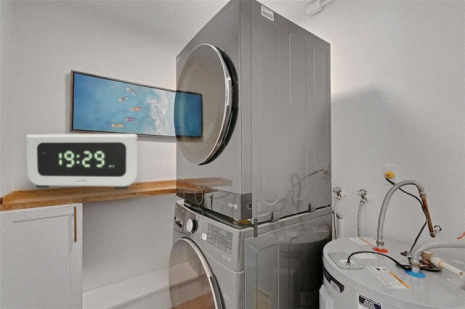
19:29
